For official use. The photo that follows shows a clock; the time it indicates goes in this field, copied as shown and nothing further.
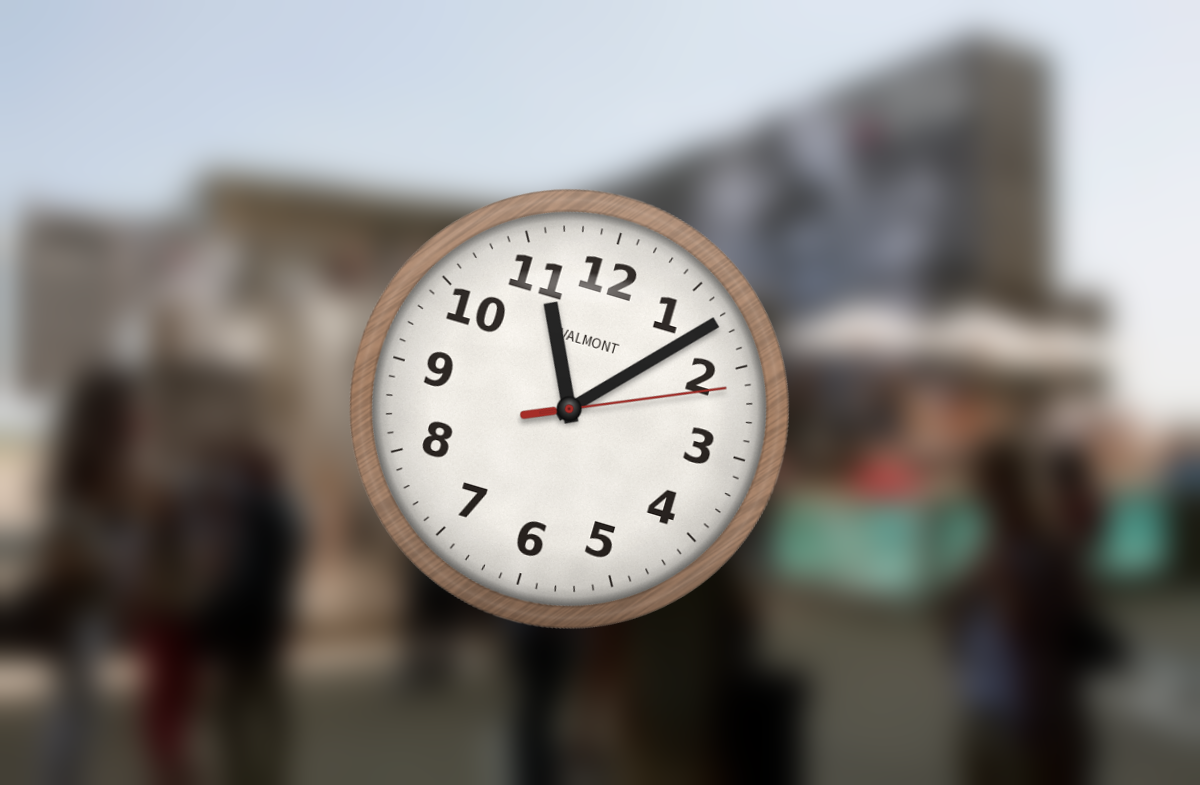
11:07:11
